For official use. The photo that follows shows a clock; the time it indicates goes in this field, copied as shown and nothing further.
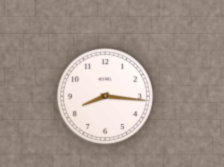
8:16
